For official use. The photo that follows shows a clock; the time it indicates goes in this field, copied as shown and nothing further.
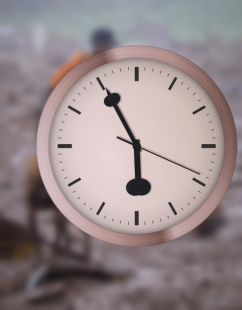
5:55:19
